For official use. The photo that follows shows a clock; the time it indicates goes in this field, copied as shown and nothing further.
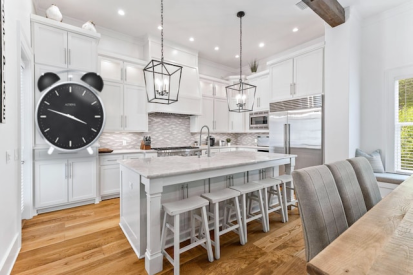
3:48
